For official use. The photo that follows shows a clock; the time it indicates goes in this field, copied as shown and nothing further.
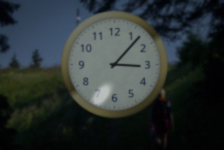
3:07
